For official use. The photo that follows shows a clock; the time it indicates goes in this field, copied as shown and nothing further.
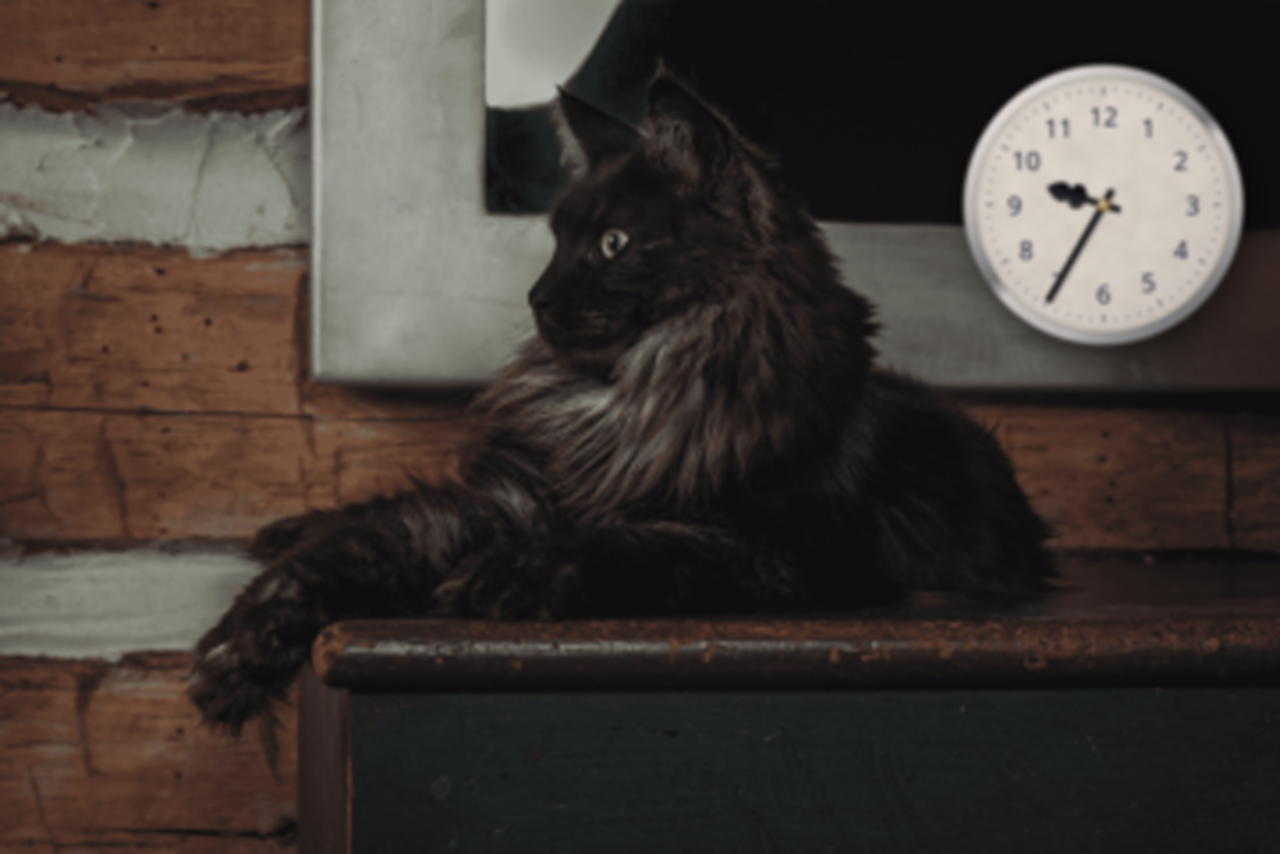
9:35
